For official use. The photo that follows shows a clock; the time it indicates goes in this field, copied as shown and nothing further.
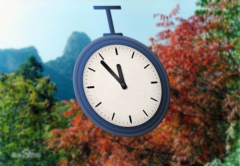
11:54
